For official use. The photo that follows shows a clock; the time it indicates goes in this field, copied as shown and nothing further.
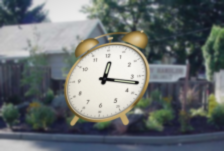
12:17
